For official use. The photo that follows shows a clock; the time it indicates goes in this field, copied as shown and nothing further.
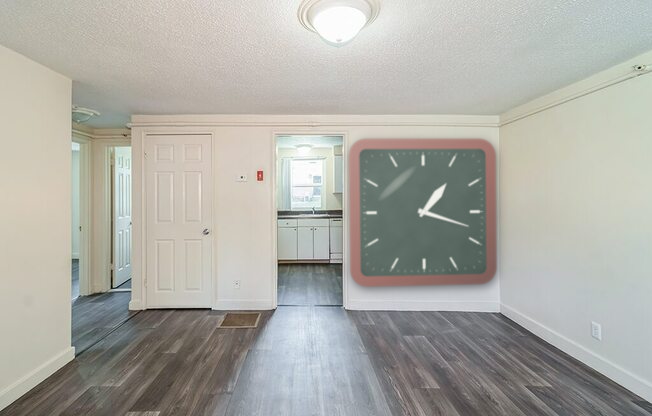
1:18
